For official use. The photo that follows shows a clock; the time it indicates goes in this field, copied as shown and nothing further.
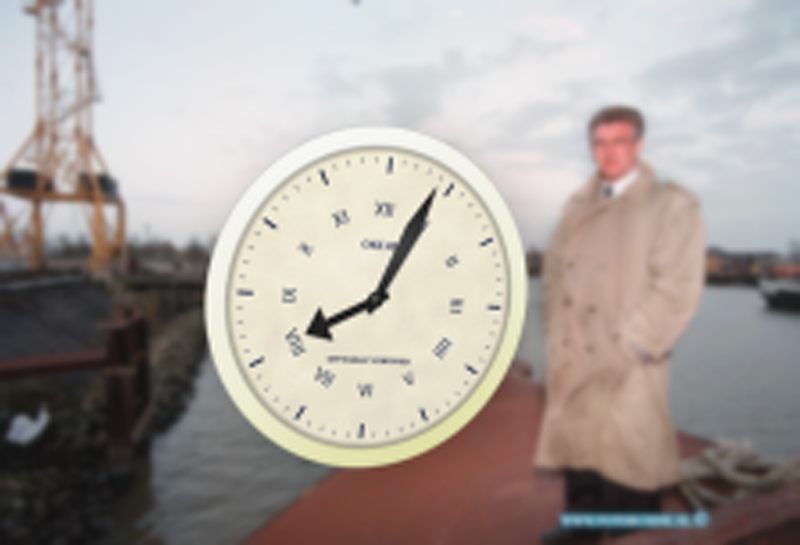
8:04
